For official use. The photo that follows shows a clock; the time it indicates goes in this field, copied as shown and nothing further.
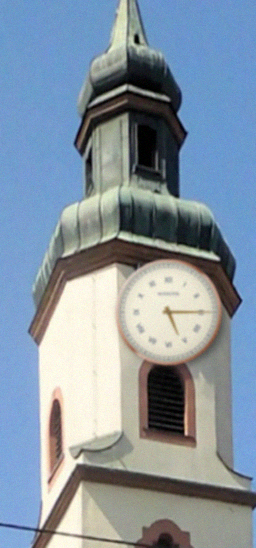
5:15
